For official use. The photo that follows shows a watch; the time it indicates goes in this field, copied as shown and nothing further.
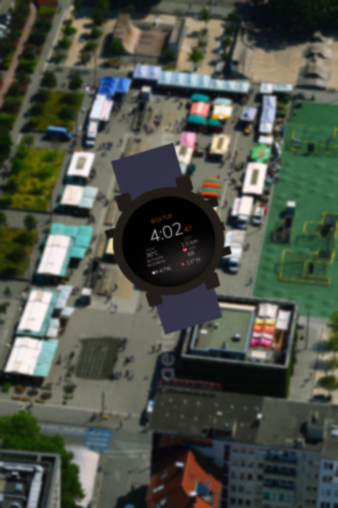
4:02
